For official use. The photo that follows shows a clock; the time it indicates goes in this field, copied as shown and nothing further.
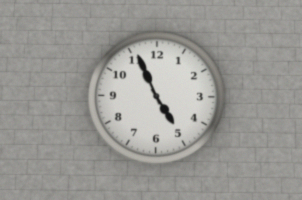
4:56
